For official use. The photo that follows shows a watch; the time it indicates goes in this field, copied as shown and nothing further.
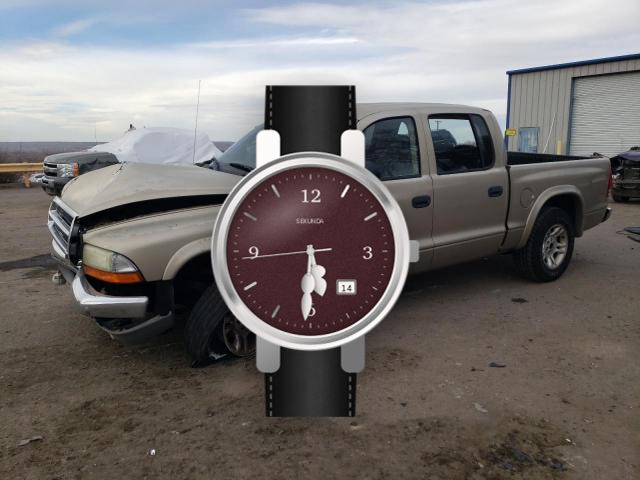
5:30:44
